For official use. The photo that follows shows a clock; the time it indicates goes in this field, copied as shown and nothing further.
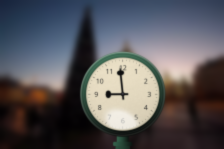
8:59
